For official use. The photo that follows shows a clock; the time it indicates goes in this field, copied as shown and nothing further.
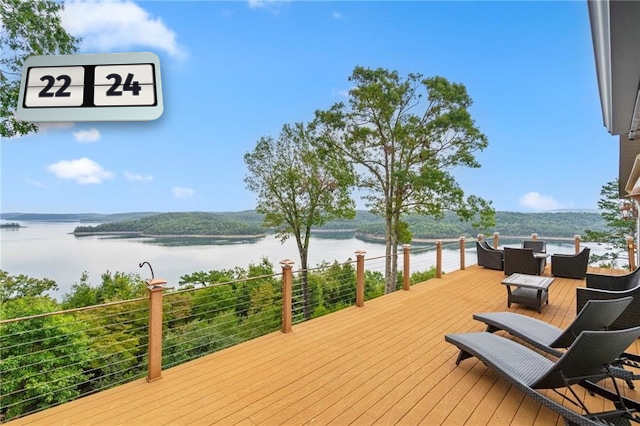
22:24
